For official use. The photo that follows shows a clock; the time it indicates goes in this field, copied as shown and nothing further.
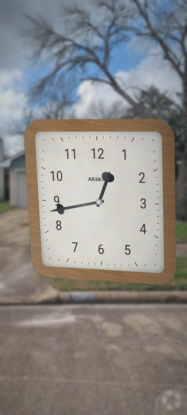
12:43
